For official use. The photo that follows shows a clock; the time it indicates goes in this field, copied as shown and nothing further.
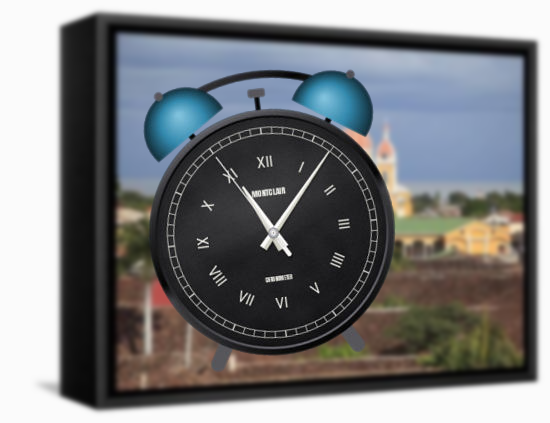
11:06:55
